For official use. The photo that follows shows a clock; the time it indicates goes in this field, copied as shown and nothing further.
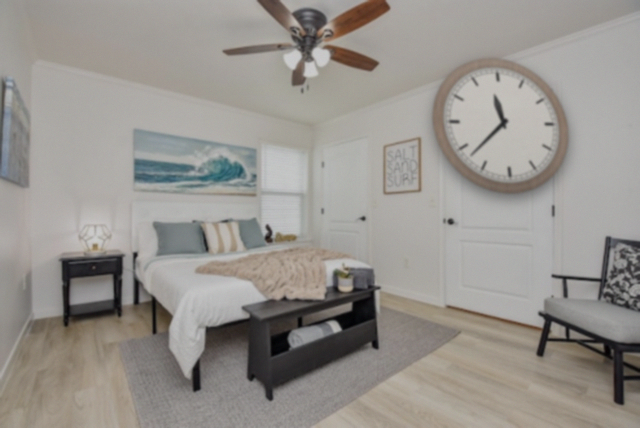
11:38
